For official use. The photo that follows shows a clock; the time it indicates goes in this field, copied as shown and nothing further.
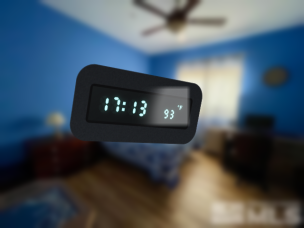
17:13
